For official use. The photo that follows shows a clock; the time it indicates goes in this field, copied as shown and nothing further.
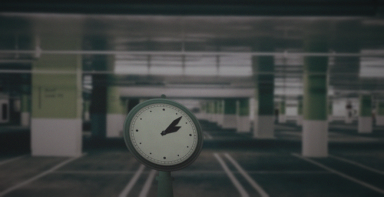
2:07
